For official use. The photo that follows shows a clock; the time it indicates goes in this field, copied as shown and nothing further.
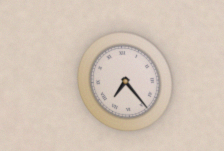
7:24
